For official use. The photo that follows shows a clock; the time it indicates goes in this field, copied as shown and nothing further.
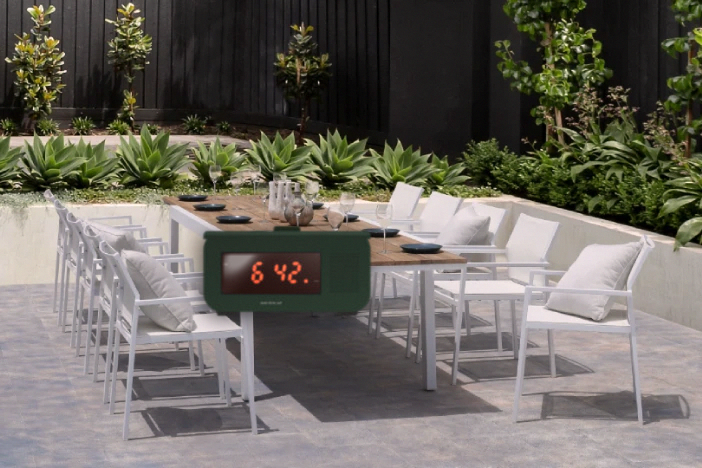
6:42
